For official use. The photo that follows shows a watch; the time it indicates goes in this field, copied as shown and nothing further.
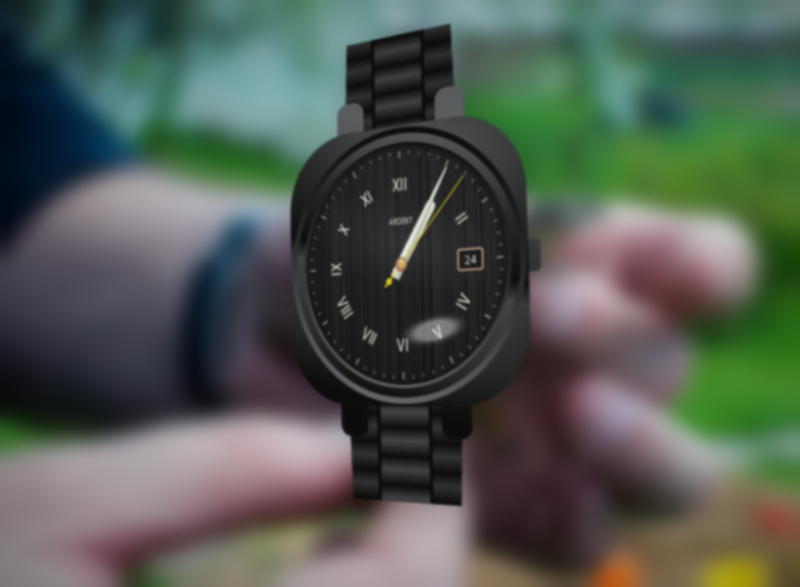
1:05:07
